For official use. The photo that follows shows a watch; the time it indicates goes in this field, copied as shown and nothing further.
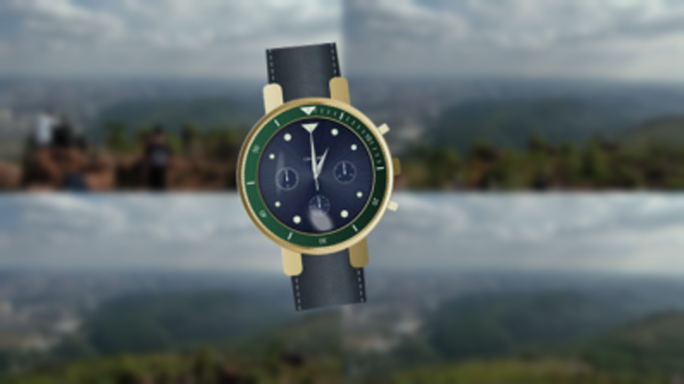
1:00
